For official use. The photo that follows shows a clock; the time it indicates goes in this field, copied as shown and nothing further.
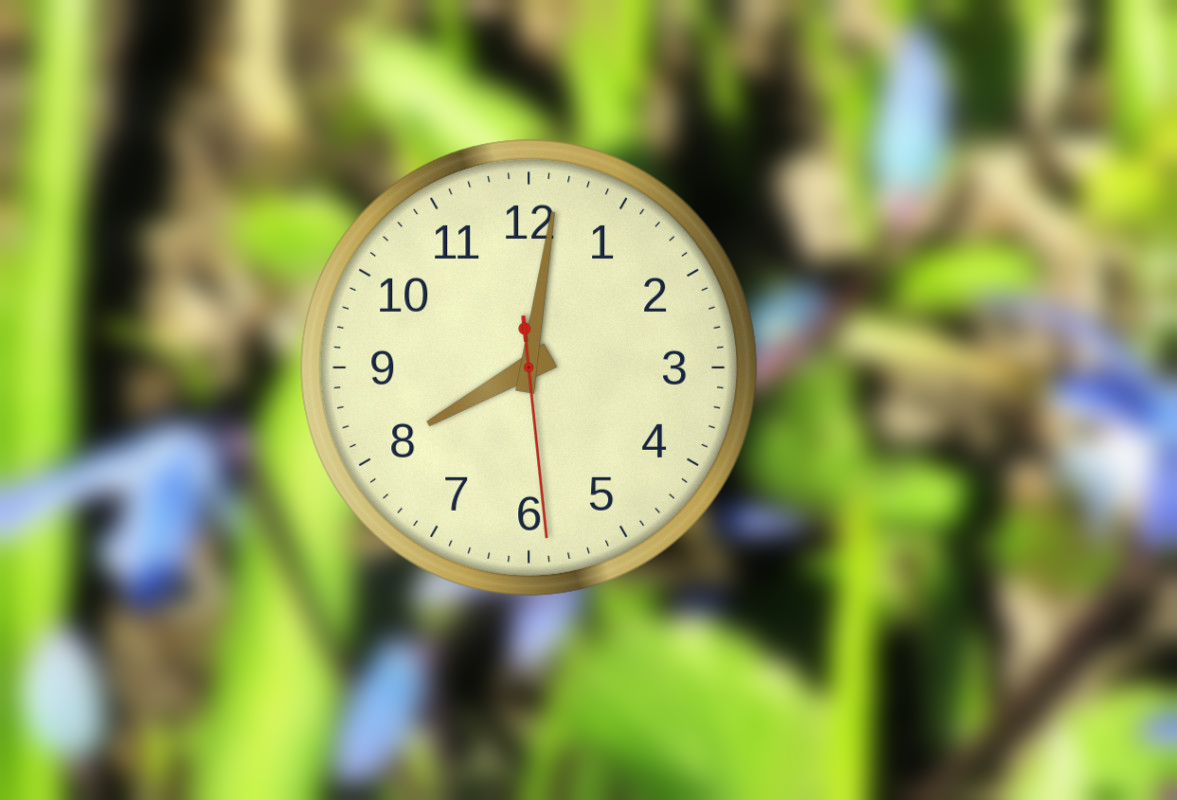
8:01:29
